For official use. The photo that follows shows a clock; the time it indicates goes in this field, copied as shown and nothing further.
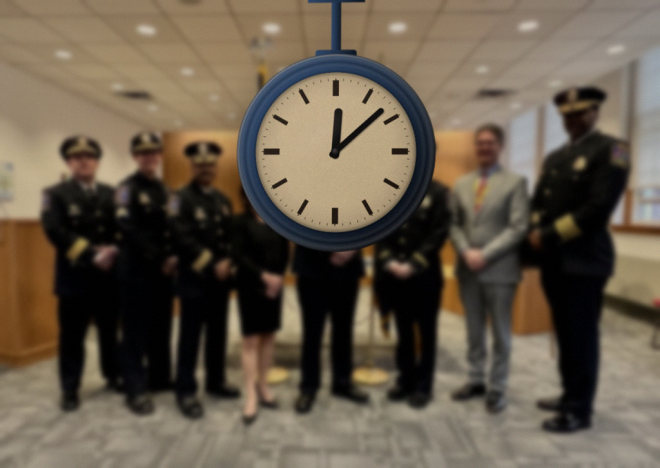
12:08
